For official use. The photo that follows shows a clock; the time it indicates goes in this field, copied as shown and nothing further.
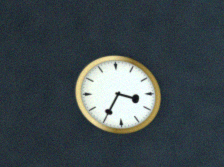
3:35
